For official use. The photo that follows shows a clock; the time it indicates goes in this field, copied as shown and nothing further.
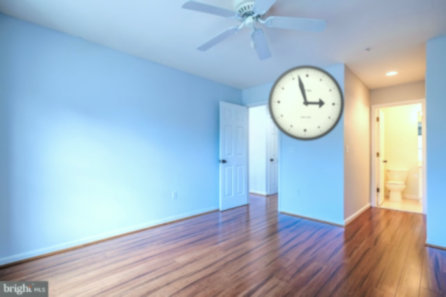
2:57
